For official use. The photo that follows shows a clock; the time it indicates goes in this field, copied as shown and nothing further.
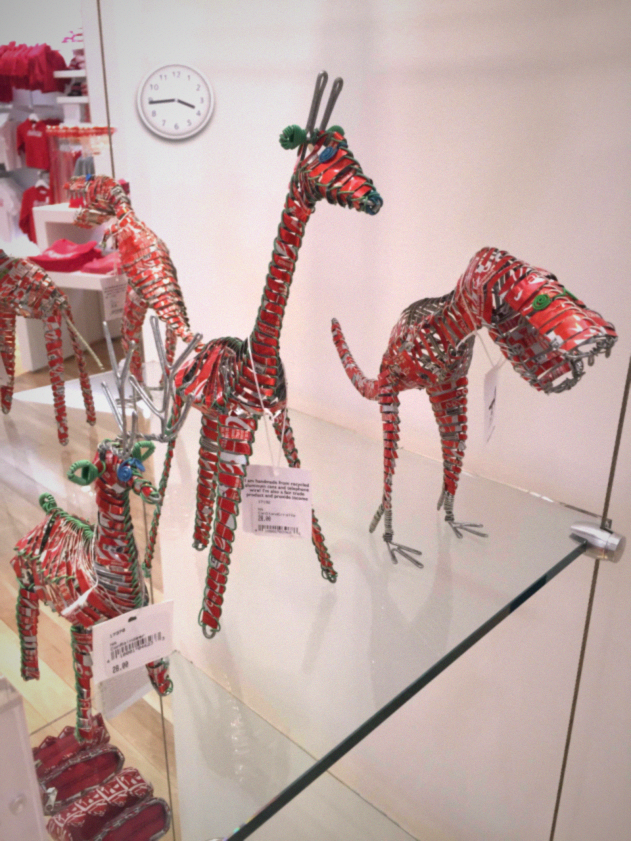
3:44
